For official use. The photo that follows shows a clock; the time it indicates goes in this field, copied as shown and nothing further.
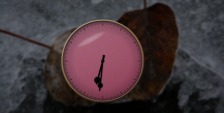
6:31
